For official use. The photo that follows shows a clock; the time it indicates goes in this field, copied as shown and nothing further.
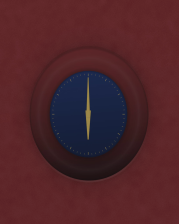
6:00
